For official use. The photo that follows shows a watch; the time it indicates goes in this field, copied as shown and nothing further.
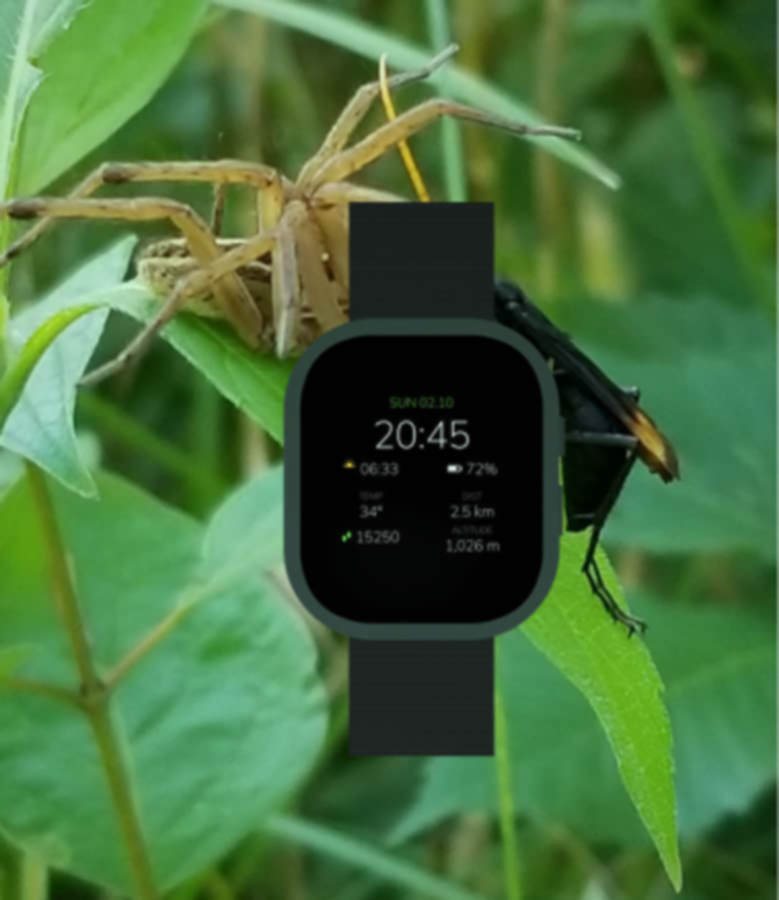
20:45
